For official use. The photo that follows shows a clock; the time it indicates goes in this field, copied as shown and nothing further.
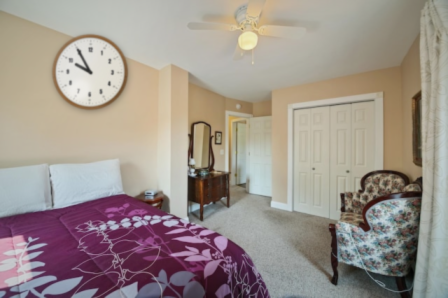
9:55
